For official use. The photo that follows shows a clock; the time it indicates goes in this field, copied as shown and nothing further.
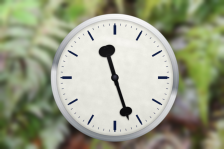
11:27
